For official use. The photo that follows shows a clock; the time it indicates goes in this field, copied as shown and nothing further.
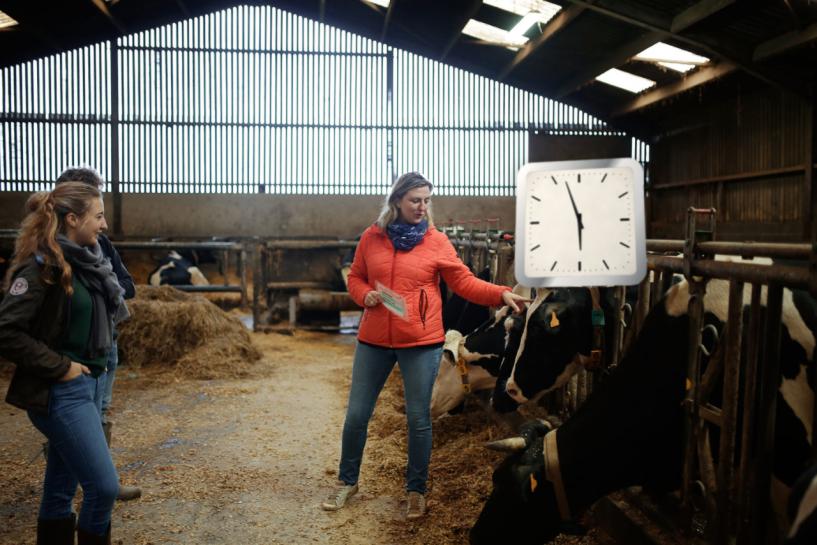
5:57
